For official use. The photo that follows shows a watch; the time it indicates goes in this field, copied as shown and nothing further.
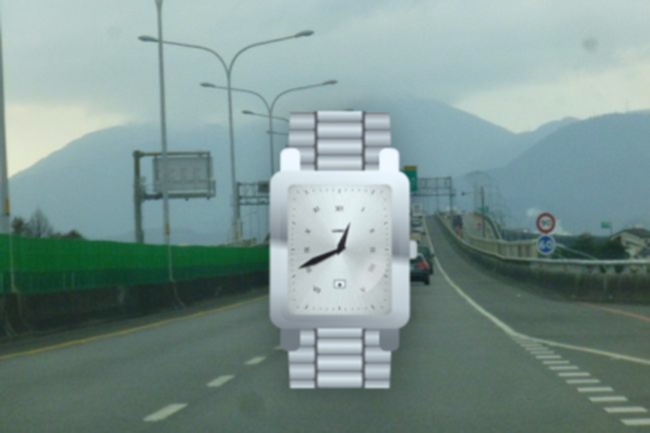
12:41
